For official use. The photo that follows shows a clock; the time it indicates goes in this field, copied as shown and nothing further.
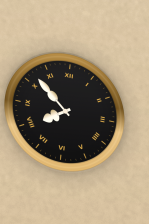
7:52
